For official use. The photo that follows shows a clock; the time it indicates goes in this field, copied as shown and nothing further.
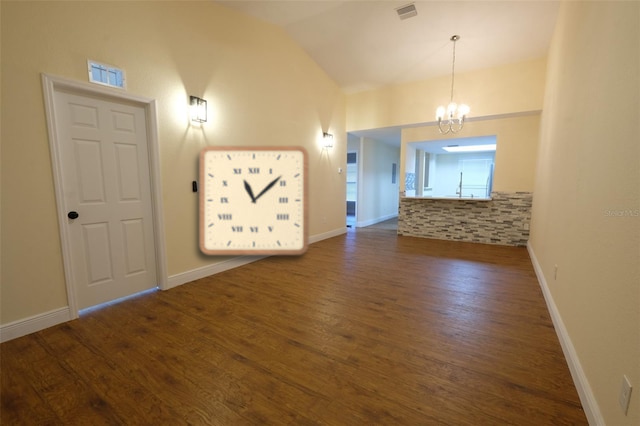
11:08
